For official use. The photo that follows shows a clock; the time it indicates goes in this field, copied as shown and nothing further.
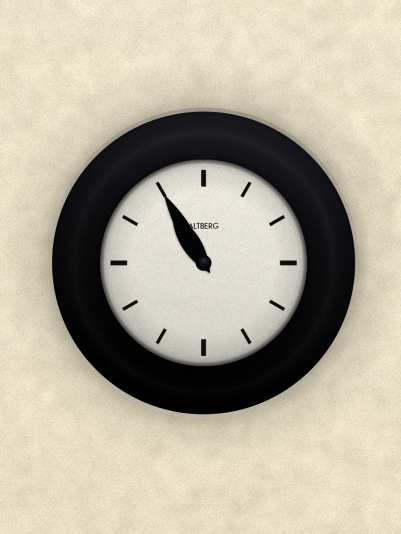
10:55
